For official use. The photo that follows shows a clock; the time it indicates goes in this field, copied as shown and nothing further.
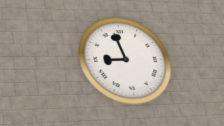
8:58
